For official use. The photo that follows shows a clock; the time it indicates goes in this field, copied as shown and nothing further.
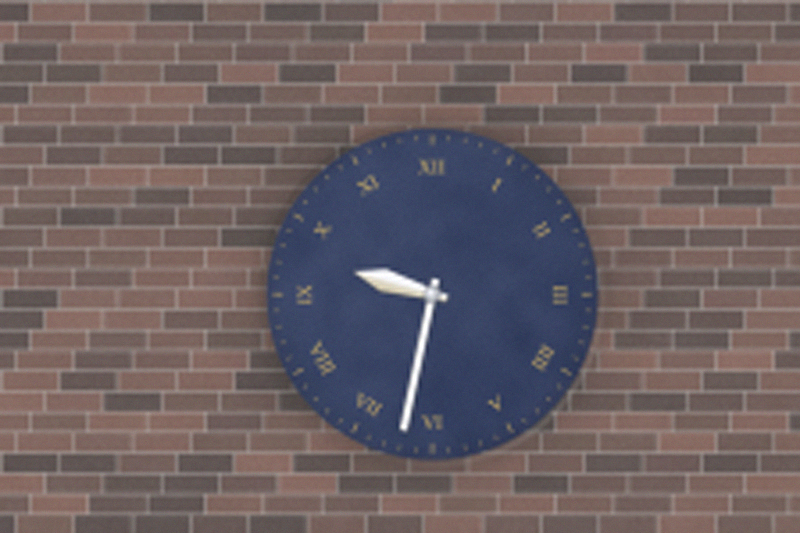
9:32
